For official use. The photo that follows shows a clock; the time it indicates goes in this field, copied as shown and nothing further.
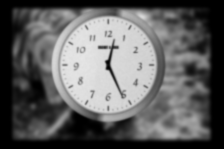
12:26
